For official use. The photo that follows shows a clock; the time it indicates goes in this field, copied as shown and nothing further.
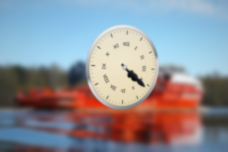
4:21
